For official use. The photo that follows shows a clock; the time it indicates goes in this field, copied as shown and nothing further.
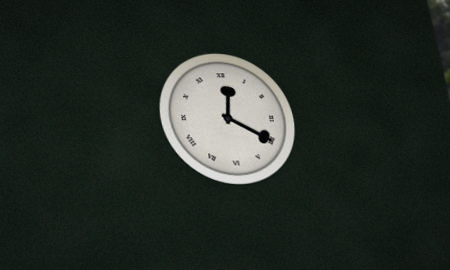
12:20
